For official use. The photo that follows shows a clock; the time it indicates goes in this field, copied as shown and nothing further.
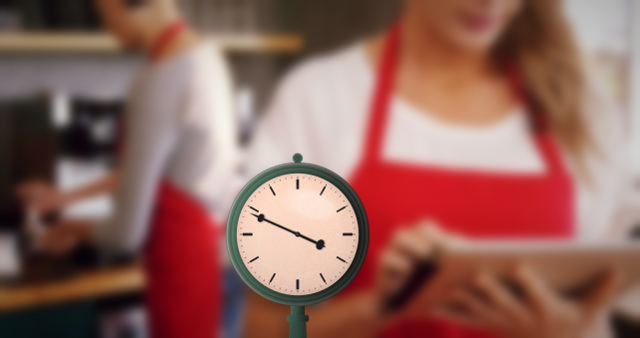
3:49
